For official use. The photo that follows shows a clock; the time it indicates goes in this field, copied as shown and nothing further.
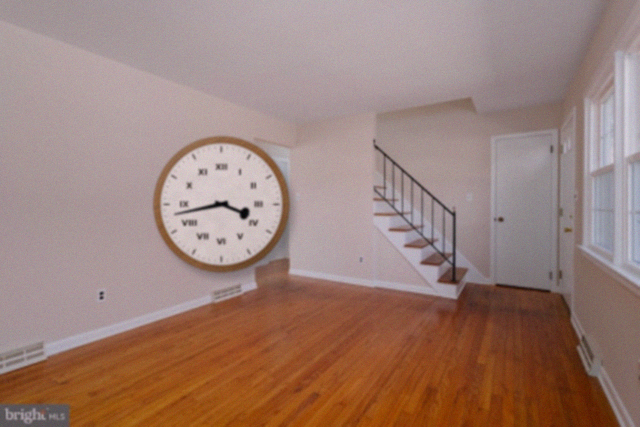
3:43
